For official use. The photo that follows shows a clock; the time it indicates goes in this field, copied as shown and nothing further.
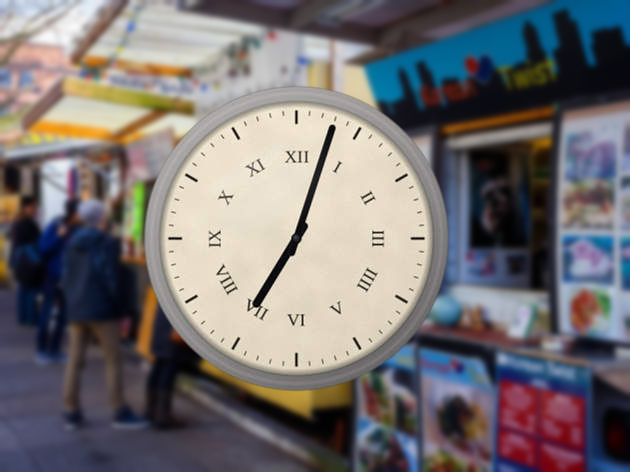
7:03
